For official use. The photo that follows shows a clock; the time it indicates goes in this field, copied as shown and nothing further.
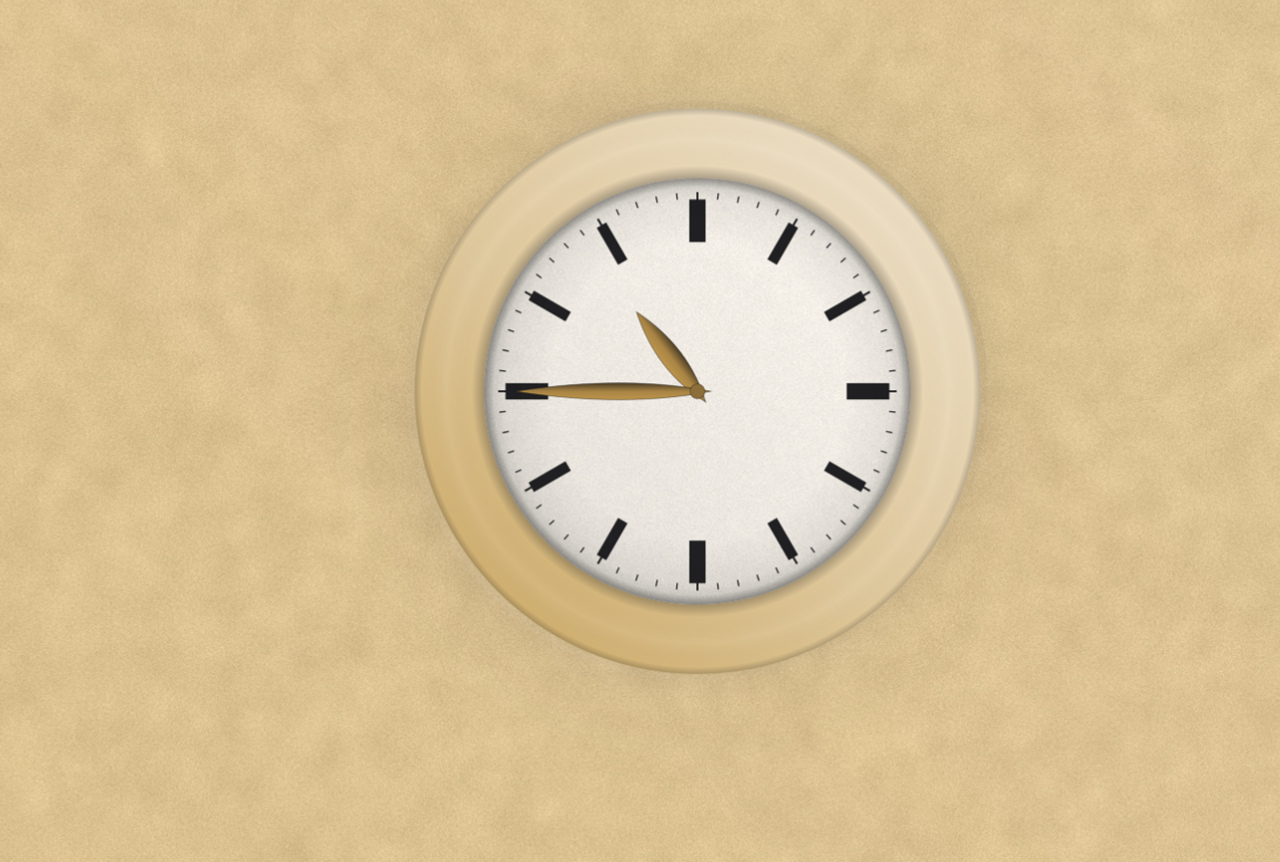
10:45
